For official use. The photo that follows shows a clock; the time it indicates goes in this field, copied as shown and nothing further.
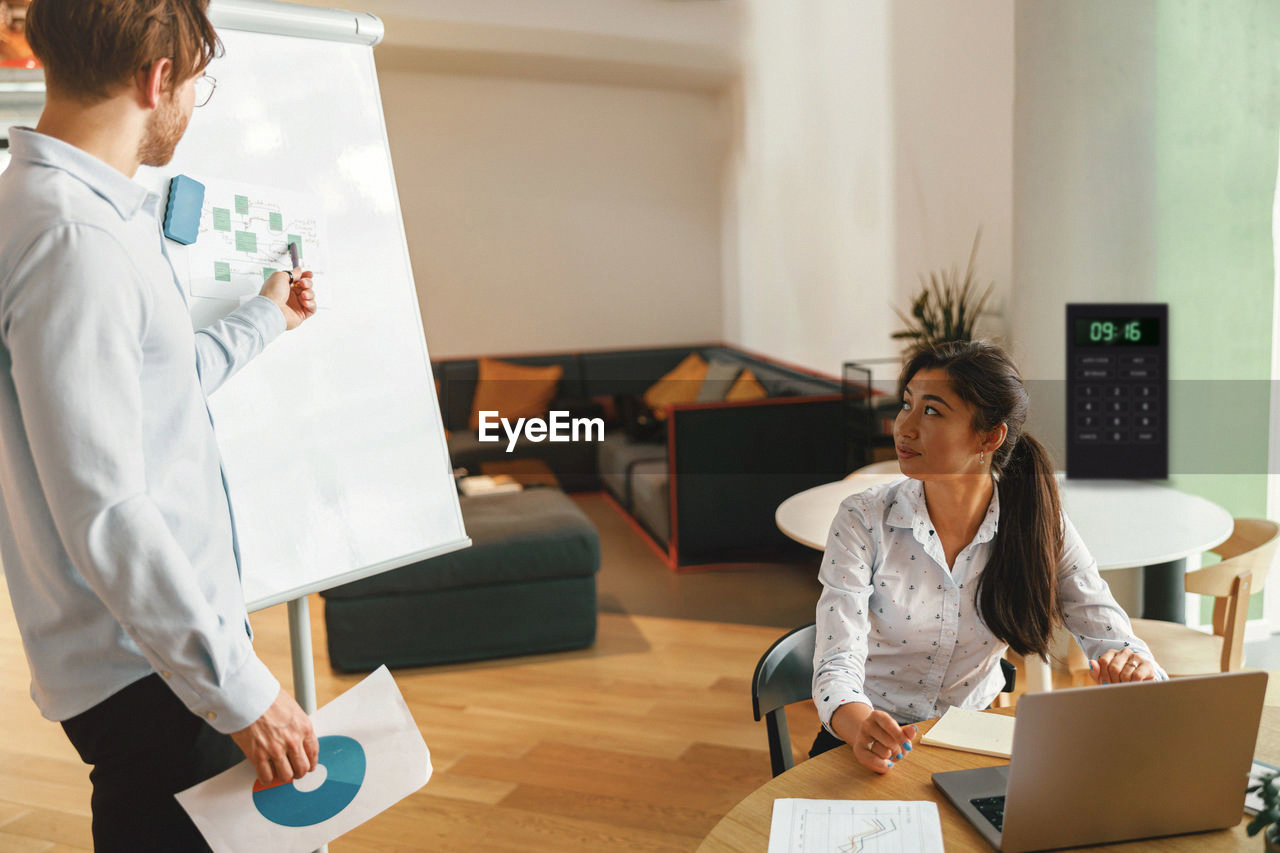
9:16
